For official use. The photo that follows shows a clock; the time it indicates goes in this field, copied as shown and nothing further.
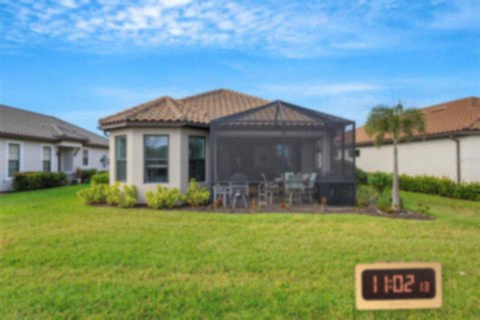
11:02
